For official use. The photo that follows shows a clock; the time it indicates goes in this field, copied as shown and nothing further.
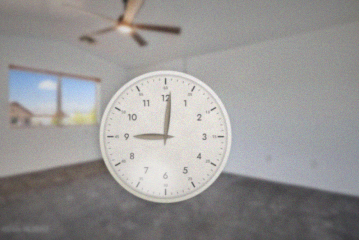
9:01
